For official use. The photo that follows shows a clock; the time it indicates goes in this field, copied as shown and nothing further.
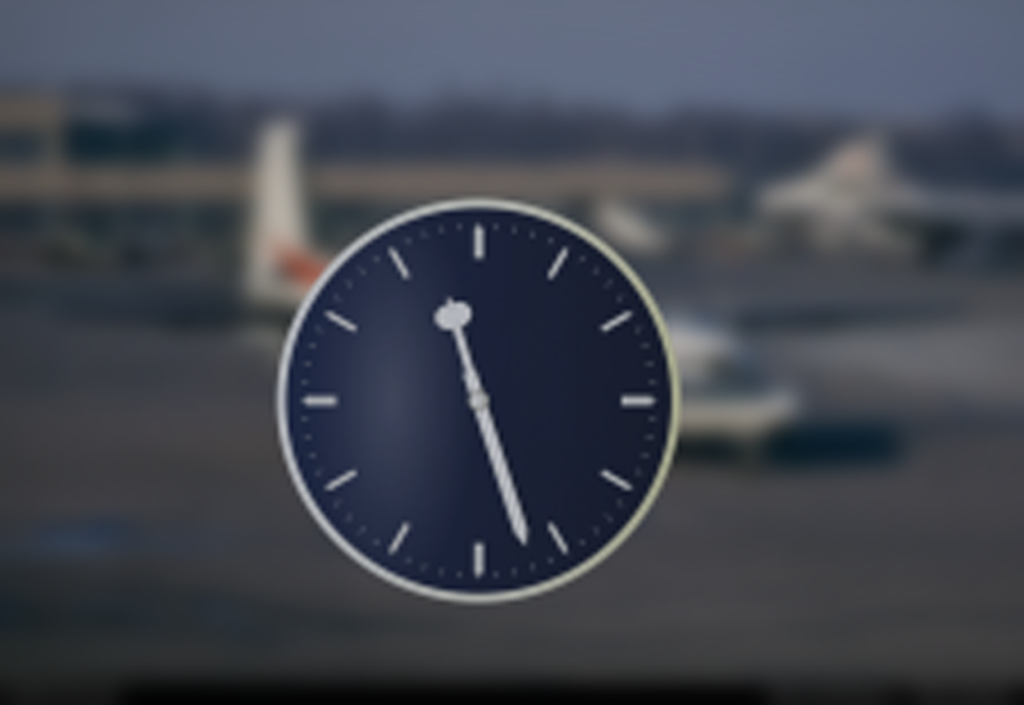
11:27
